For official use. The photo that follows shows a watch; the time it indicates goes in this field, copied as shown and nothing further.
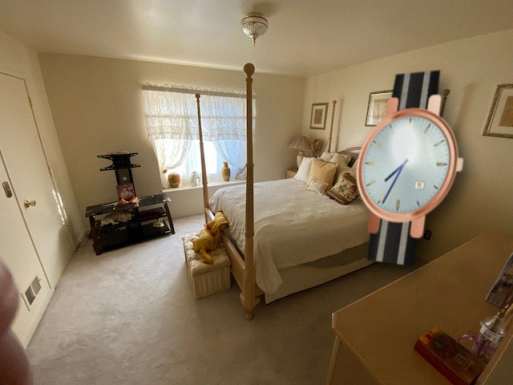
7:34
